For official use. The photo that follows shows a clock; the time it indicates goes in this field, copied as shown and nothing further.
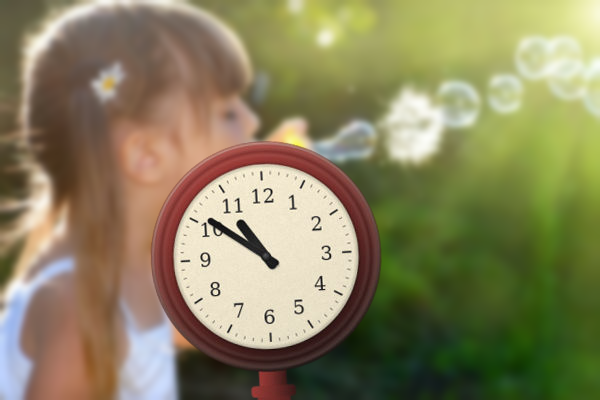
10:51
